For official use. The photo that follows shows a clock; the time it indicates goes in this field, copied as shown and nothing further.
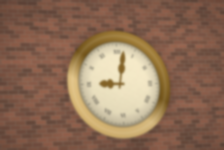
9:02
